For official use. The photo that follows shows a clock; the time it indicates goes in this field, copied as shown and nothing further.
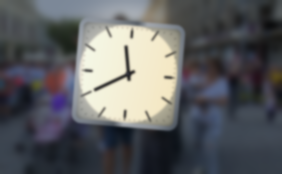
11:40
